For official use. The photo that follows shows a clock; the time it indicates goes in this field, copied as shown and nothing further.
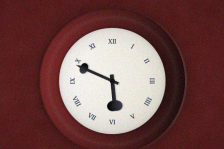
5:49
